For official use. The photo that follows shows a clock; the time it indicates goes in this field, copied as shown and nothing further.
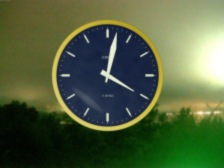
4:02
